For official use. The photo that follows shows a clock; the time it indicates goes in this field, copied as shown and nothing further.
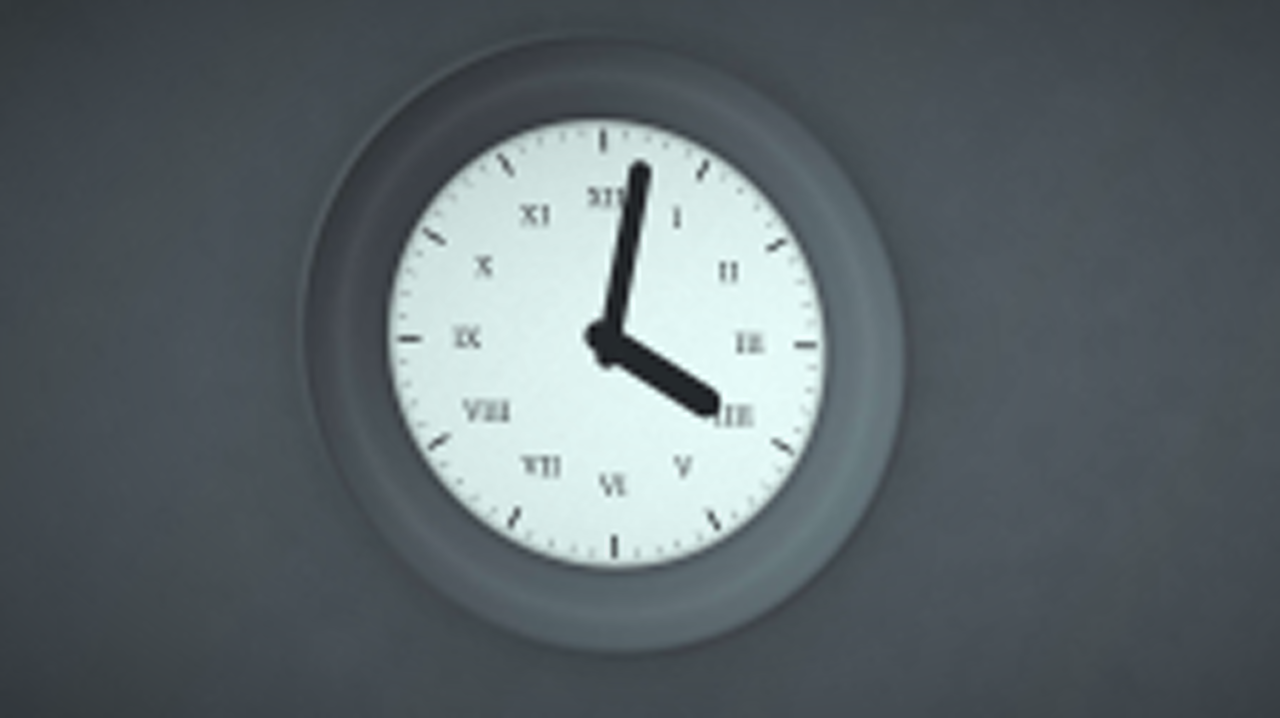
4:02
